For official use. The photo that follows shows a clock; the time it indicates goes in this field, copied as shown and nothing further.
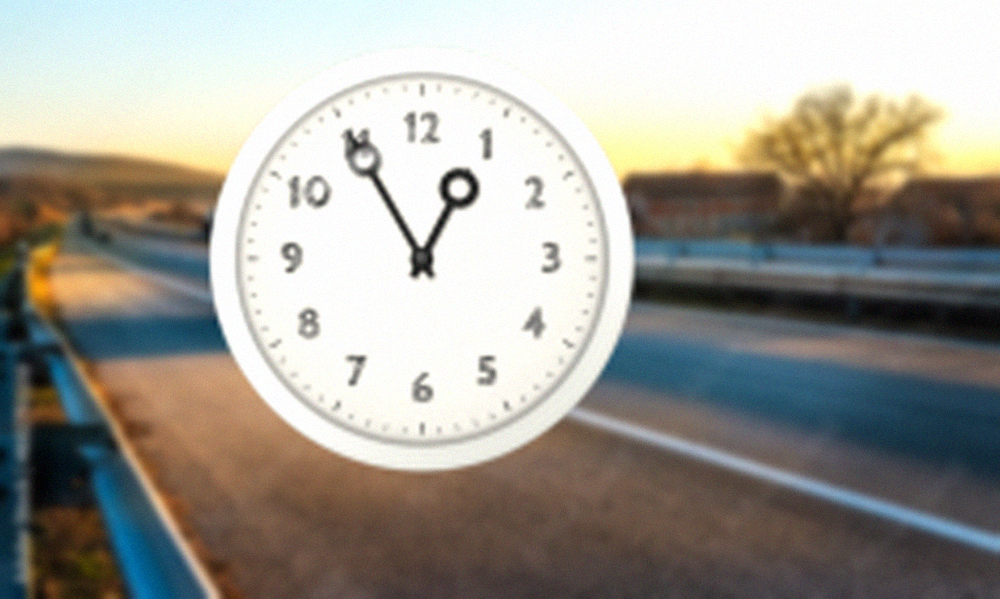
12:55
